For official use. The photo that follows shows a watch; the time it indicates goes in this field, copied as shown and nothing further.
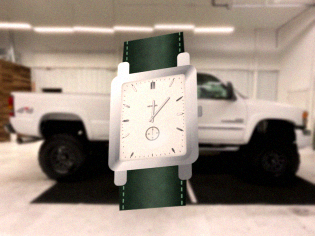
12:07
